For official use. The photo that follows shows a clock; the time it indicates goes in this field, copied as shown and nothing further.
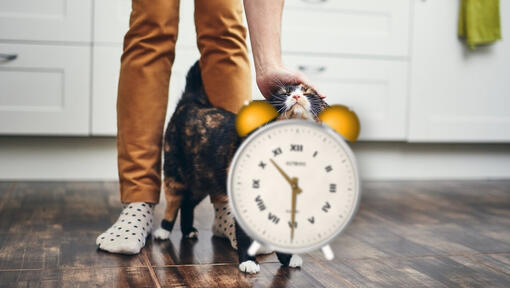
10:30
